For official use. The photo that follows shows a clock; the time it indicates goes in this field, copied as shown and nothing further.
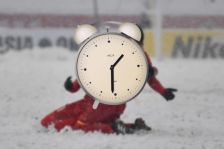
1:31
